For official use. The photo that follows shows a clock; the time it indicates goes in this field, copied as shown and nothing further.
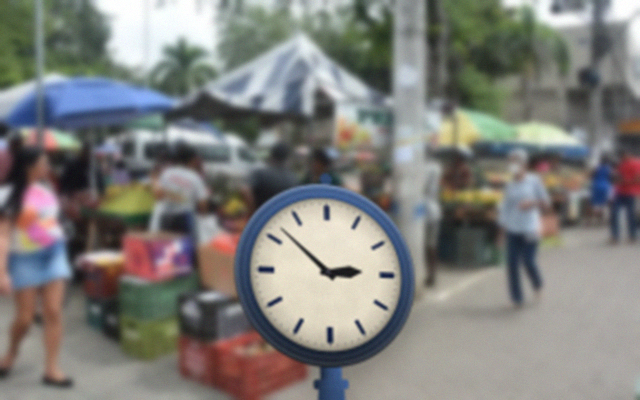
2:52
